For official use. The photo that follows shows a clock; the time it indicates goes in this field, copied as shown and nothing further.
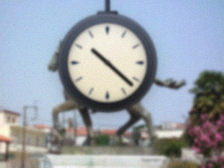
10:22
